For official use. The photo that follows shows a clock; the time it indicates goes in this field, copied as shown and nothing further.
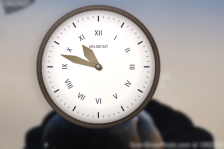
10:48
